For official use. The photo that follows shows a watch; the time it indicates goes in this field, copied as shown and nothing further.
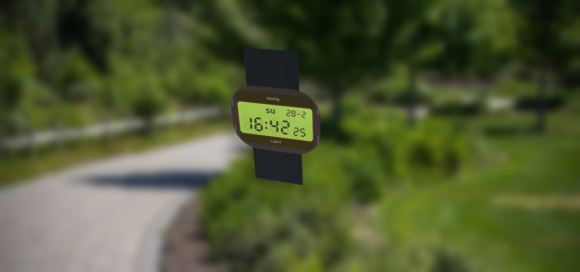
16:42:25
